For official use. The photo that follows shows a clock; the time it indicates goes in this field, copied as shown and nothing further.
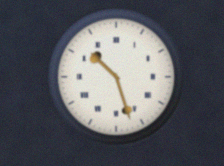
10:27
